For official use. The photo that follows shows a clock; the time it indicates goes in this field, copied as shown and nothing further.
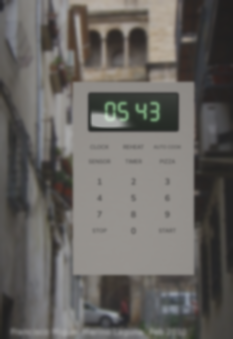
5:43
